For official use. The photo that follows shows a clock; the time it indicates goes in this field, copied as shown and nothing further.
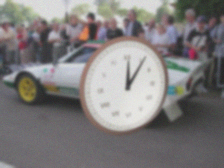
12:06
